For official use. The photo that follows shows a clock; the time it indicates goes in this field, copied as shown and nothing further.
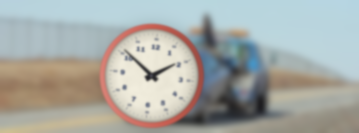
1:51
